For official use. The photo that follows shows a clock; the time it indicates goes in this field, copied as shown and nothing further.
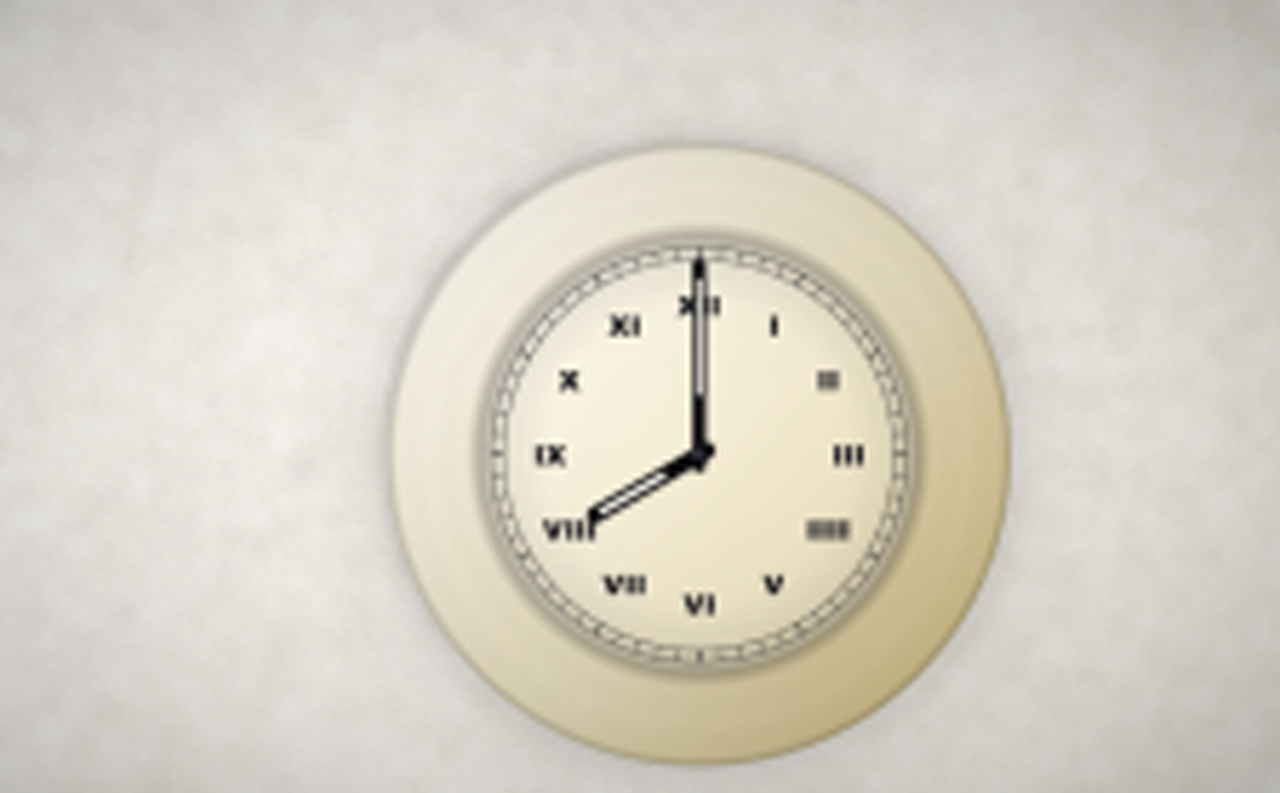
8:00
